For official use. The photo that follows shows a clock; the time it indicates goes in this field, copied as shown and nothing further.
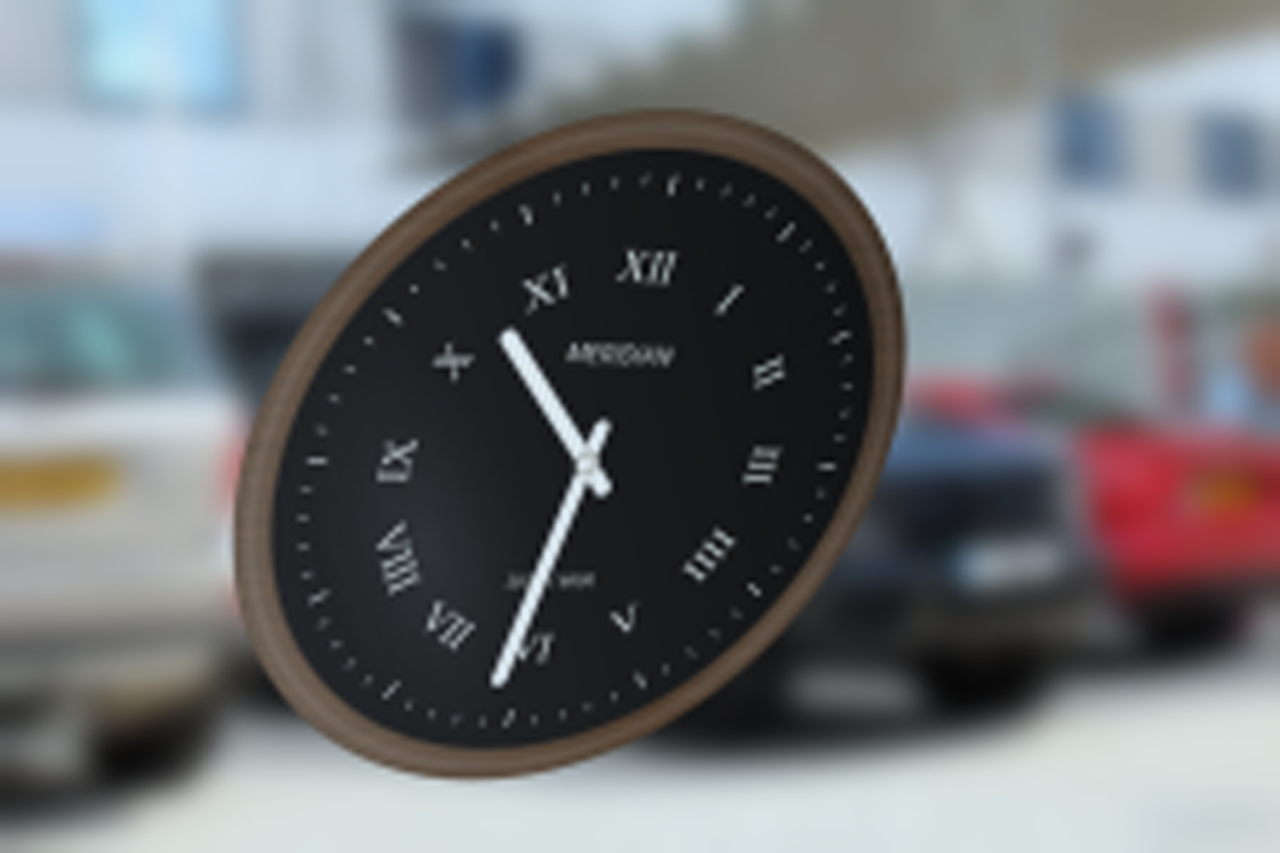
10:31
